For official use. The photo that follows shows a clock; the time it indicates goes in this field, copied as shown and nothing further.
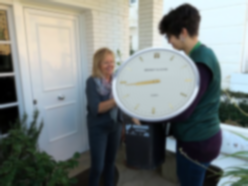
8:44
